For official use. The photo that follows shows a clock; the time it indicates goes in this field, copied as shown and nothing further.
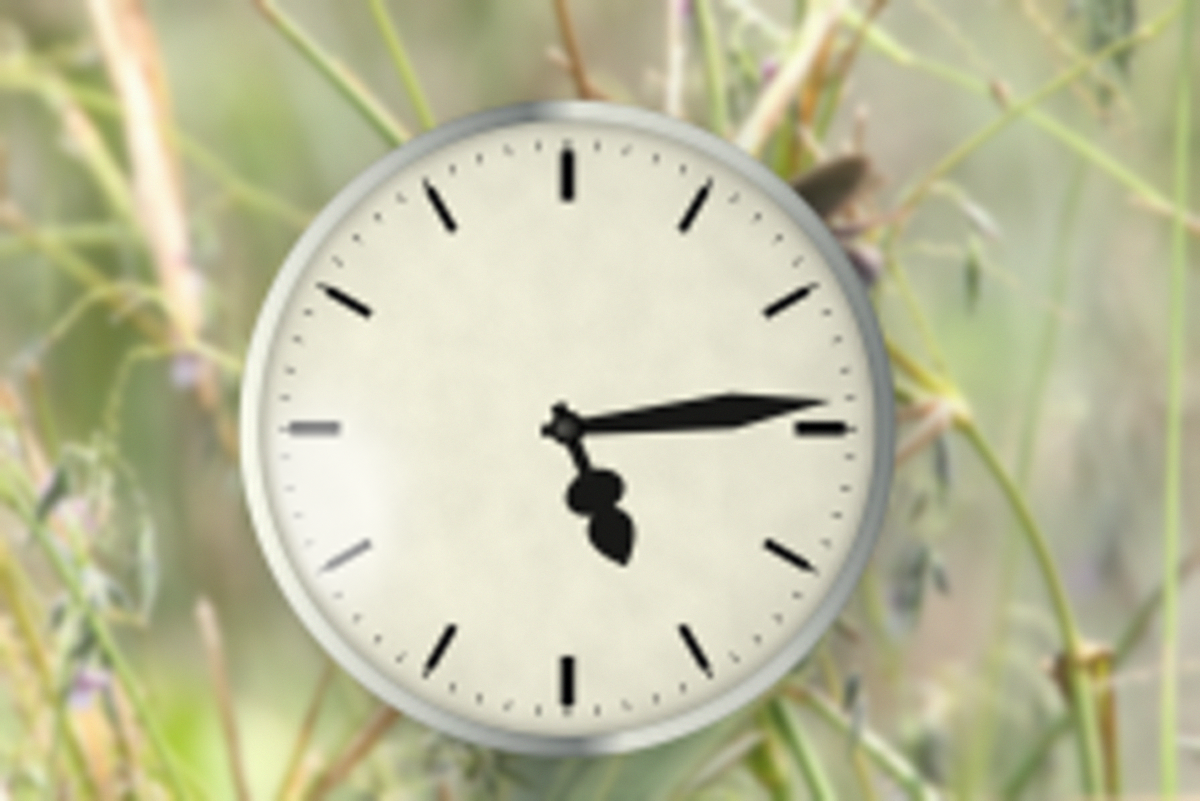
5:14
